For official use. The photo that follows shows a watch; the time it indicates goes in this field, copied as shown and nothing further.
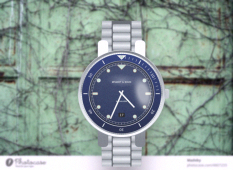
4:34
